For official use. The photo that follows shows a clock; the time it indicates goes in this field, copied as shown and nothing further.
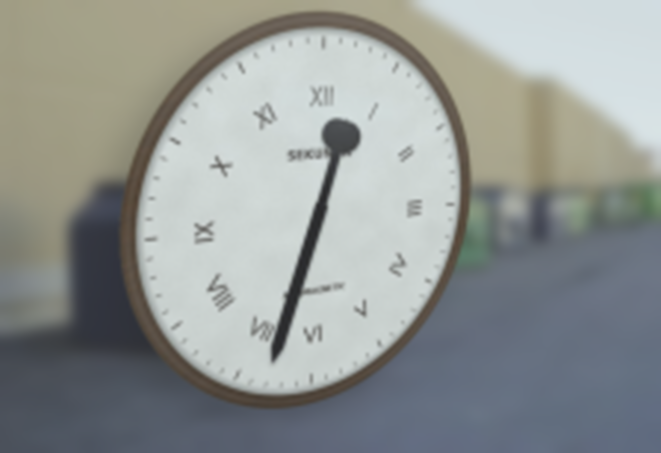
12:33
